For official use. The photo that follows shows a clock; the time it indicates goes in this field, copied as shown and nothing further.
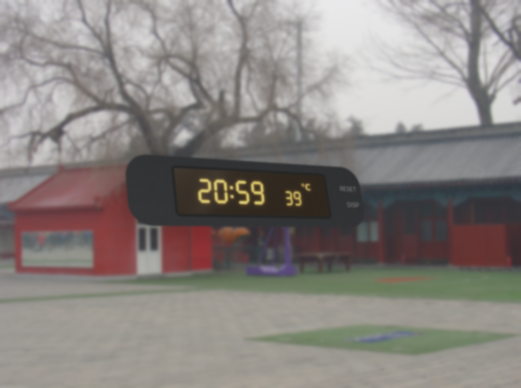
20:59
